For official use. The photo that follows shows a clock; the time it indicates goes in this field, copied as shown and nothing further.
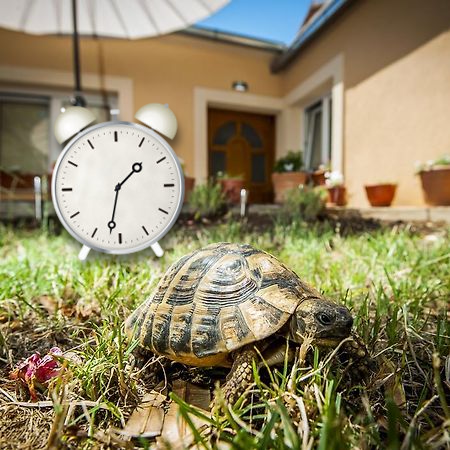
1:32
